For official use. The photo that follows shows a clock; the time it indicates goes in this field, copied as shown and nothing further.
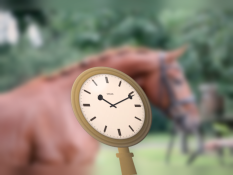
10:11
